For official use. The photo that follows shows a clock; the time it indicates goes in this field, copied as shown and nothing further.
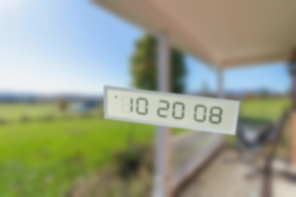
10:20:08
